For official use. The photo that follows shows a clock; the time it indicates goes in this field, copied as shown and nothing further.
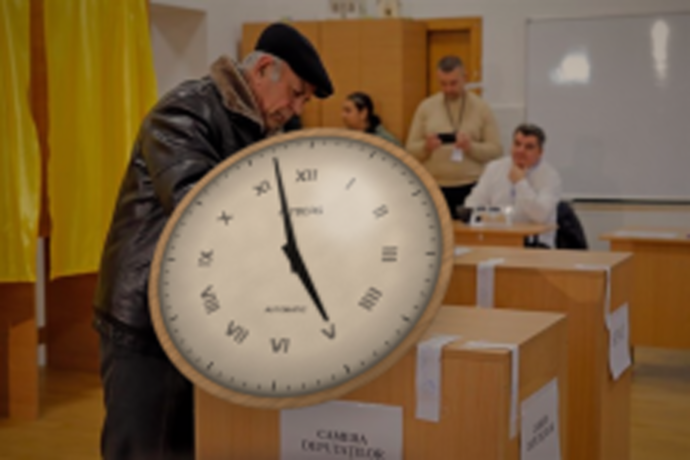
4:57
